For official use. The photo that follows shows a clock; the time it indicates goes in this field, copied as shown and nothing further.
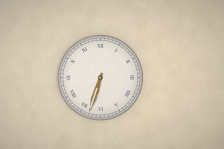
6:33
